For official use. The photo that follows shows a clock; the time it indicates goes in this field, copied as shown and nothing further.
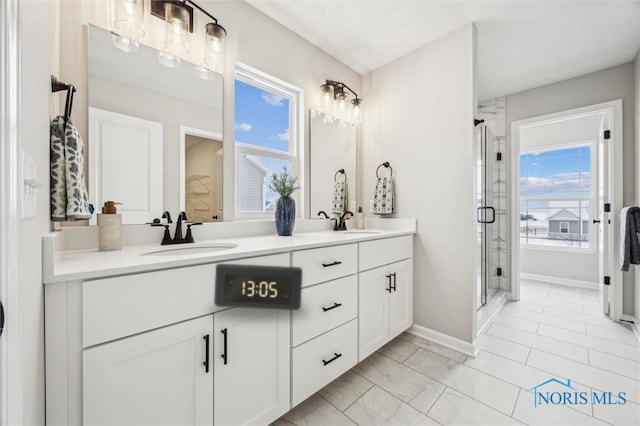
13:05
